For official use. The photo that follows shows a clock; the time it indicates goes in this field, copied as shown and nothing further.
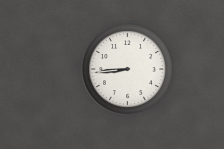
8:44
